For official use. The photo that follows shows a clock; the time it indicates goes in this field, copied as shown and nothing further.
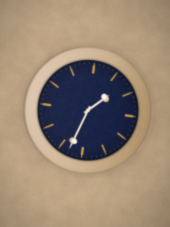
1:33
